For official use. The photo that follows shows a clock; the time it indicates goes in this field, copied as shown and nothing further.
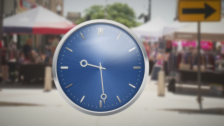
9:29
